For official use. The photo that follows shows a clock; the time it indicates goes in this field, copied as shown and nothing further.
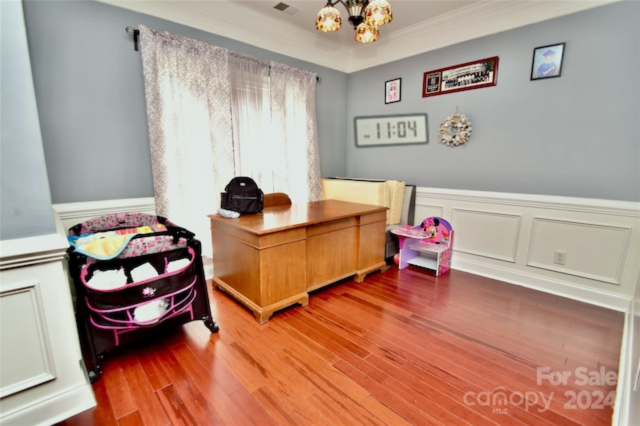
11:04
